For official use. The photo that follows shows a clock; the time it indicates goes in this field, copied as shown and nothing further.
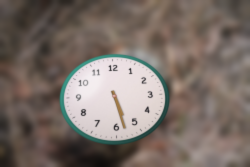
5:28
